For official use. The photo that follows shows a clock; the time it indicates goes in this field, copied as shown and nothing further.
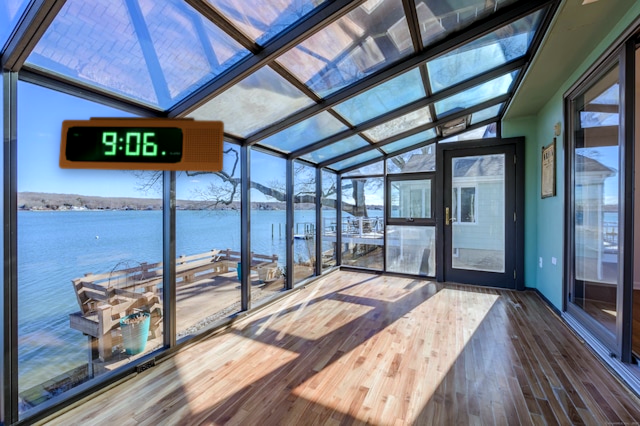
9:06
